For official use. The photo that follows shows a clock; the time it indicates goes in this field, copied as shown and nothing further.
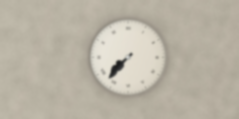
7:37
